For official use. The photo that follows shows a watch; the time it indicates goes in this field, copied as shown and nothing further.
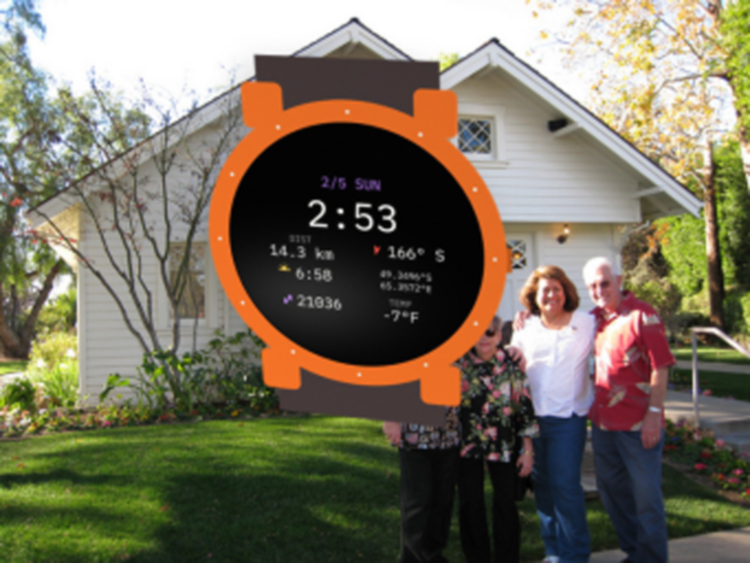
2:53
